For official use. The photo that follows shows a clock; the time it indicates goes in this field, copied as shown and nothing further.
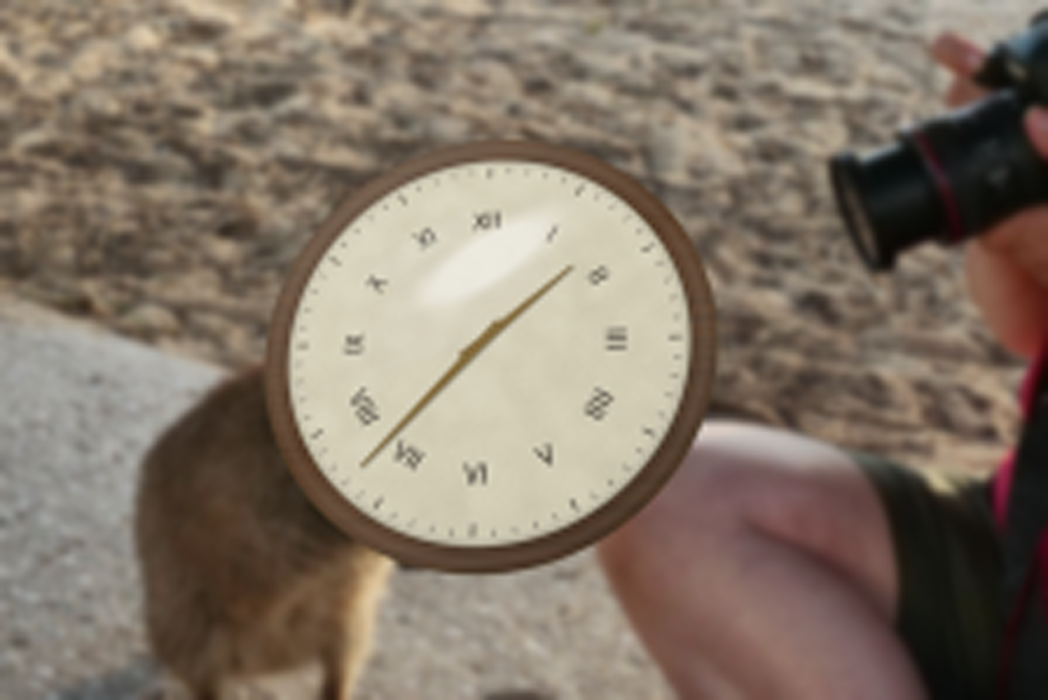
1:37
